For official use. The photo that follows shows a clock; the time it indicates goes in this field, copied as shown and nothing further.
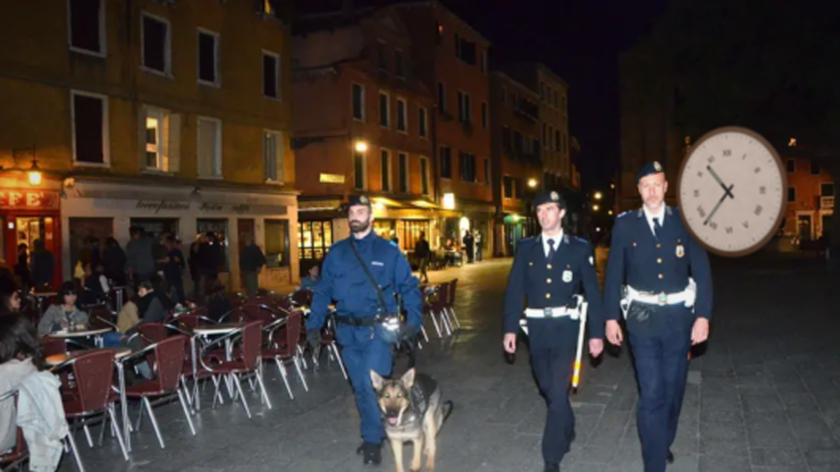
10:37
